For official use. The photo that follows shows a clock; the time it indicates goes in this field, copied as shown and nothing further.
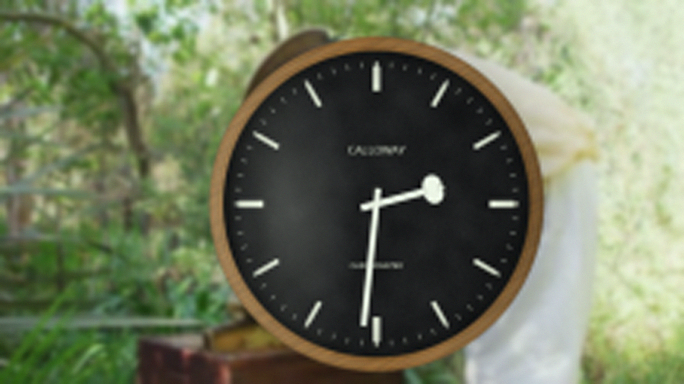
2:31
